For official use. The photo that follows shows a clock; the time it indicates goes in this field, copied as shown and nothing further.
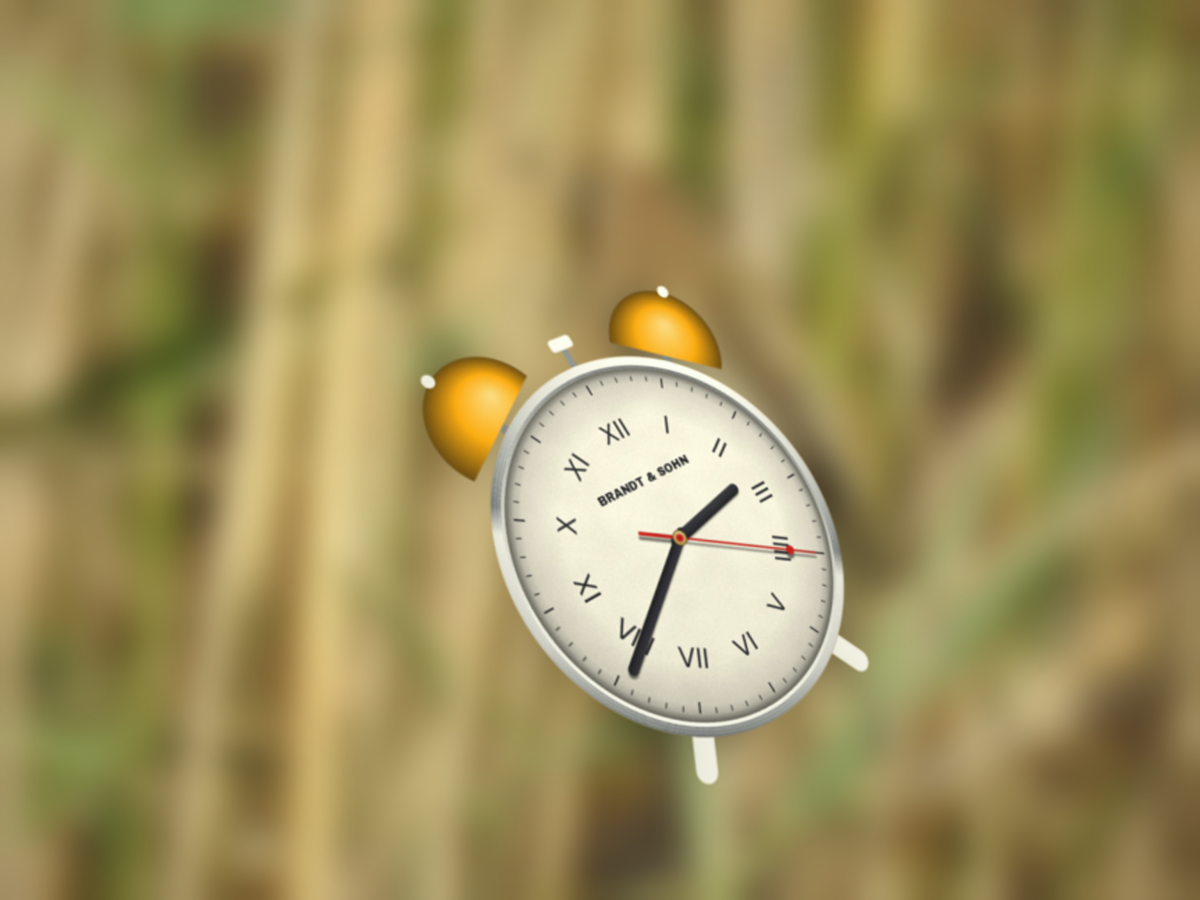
2:39:20
